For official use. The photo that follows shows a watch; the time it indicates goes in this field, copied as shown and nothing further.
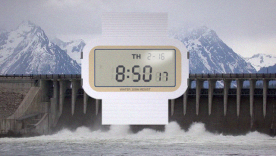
8:50:17
